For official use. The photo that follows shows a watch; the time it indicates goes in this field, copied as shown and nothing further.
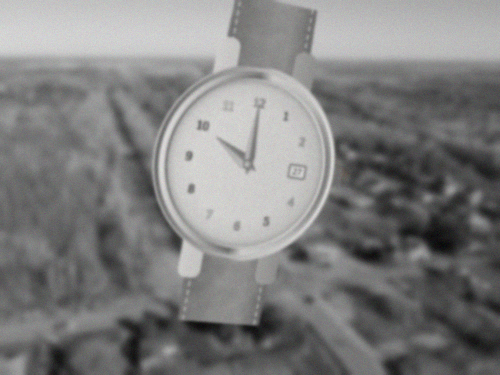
10:00
